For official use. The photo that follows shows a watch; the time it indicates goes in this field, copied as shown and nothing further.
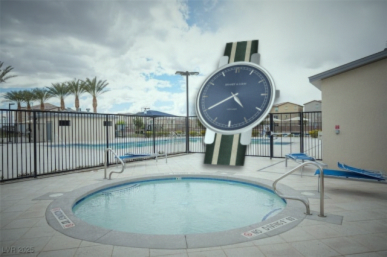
4:40
